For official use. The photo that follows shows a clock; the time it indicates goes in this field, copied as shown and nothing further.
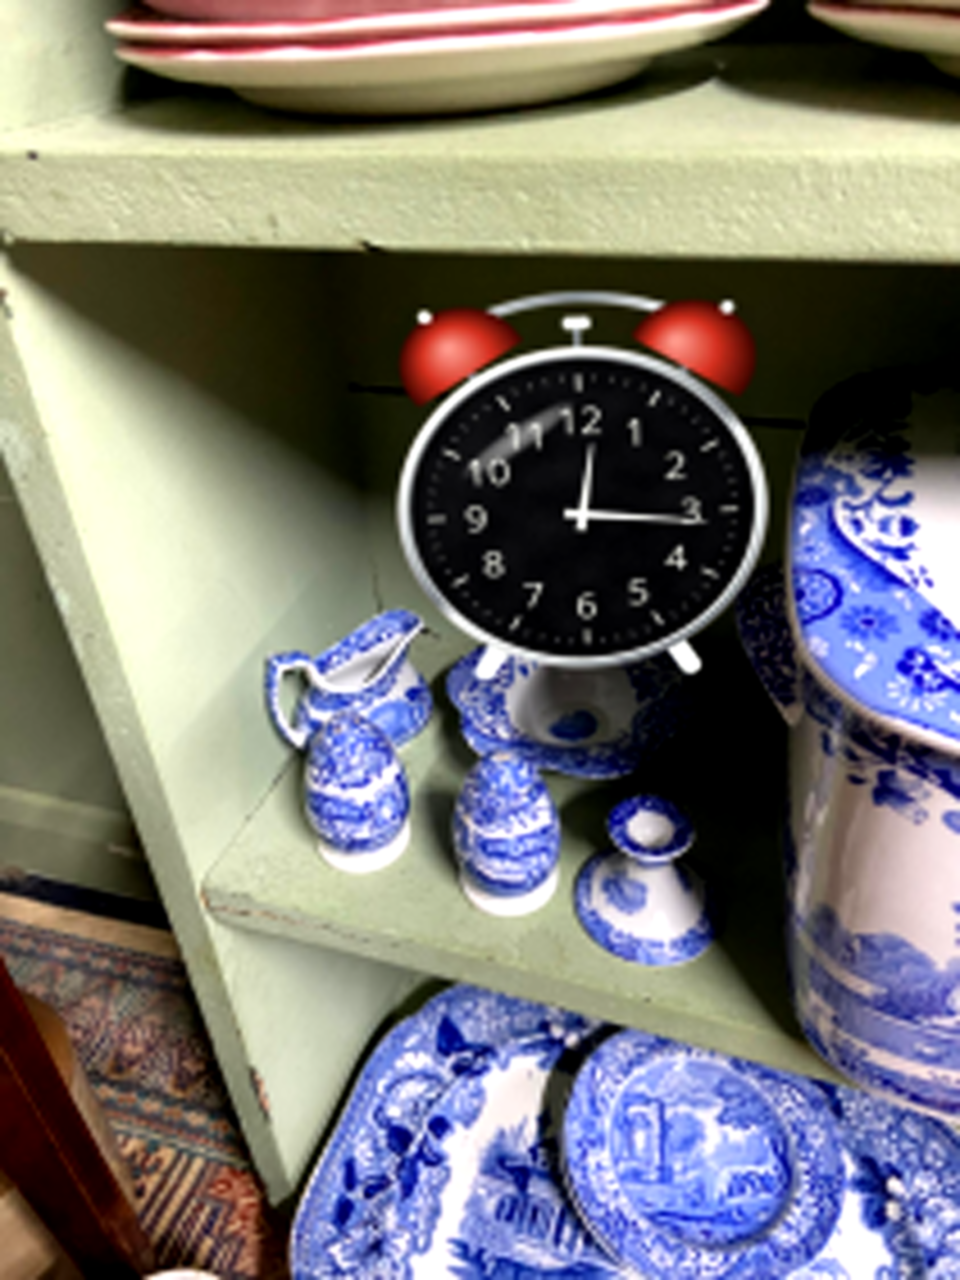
12:16
